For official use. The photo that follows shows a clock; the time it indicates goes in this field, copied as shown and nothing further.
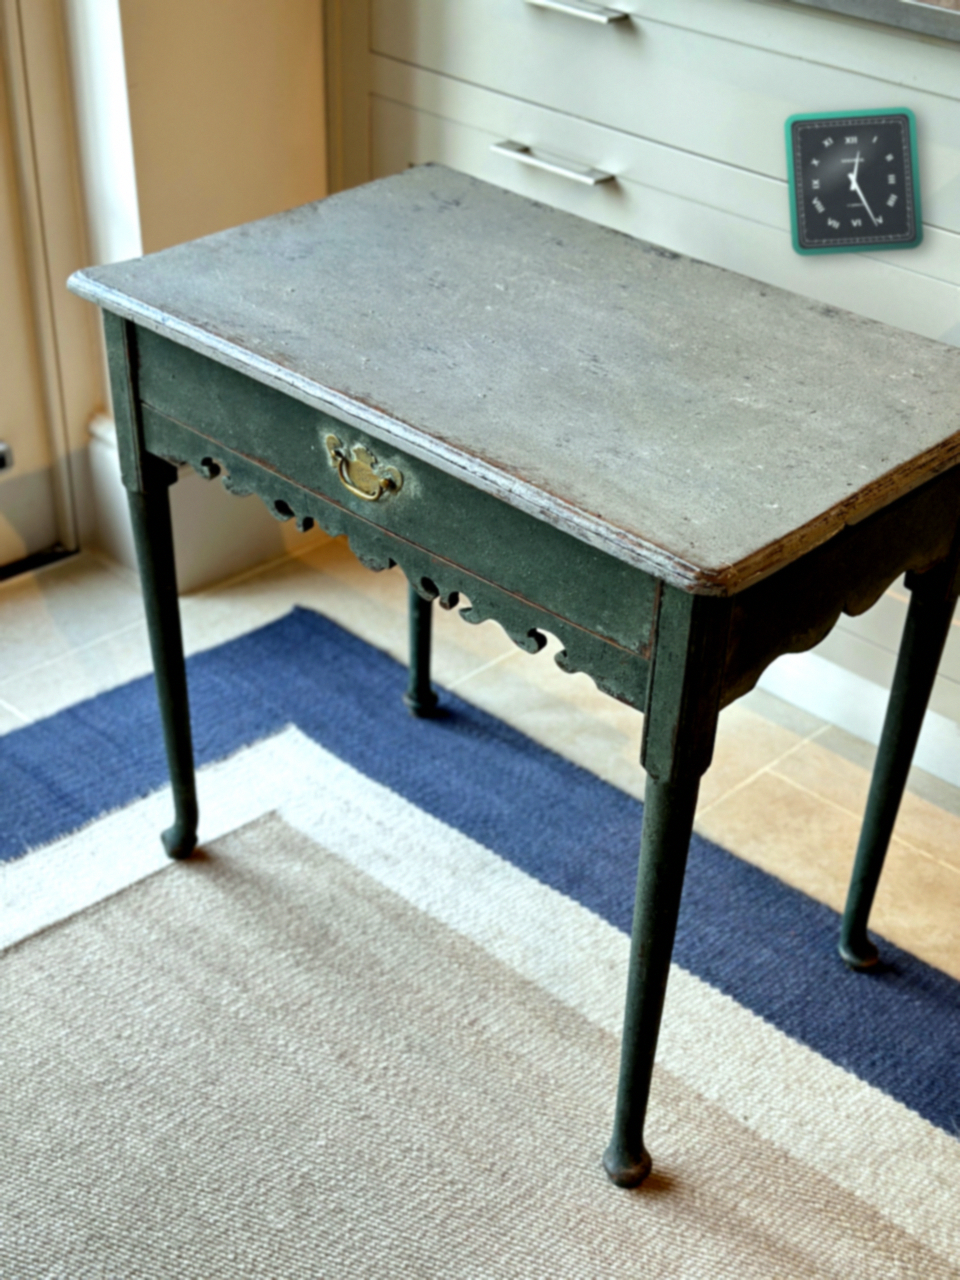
12:26
